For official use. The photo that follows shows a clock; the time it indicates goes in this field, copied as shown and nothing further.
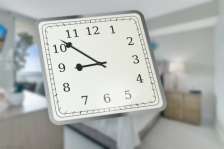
8:52
